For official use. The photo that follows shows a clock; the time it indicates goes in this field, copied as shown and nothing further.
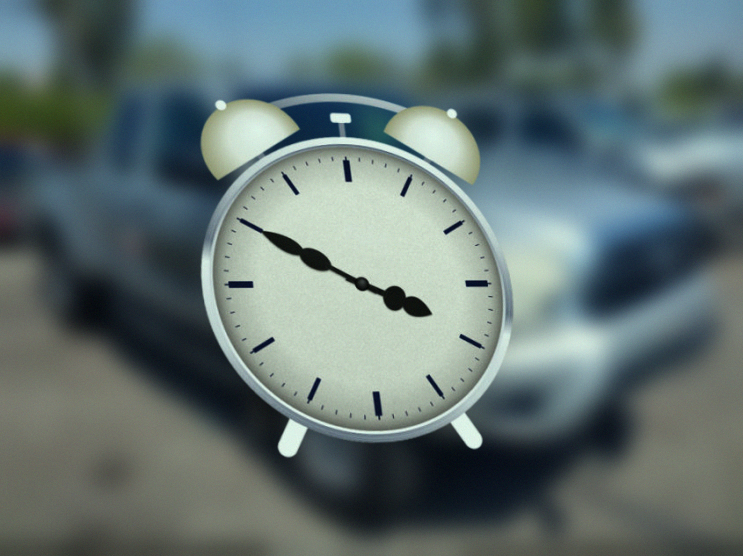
3:50
